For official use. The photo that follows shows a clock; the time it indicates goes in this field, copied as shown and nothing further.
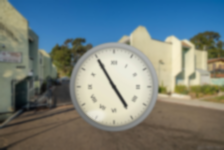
4:55
